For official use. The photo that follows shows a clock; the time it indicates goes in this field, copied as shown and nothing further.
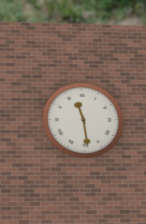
11:29
